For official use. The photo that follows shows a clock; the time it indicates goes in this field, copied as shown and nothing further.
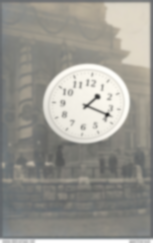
1:18
